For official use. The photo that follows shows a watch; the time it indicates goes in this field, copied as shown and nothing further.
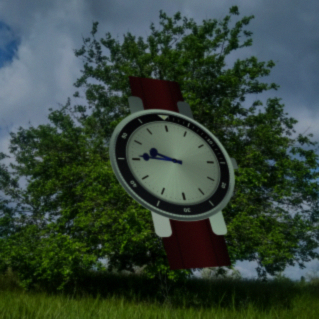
9:46
